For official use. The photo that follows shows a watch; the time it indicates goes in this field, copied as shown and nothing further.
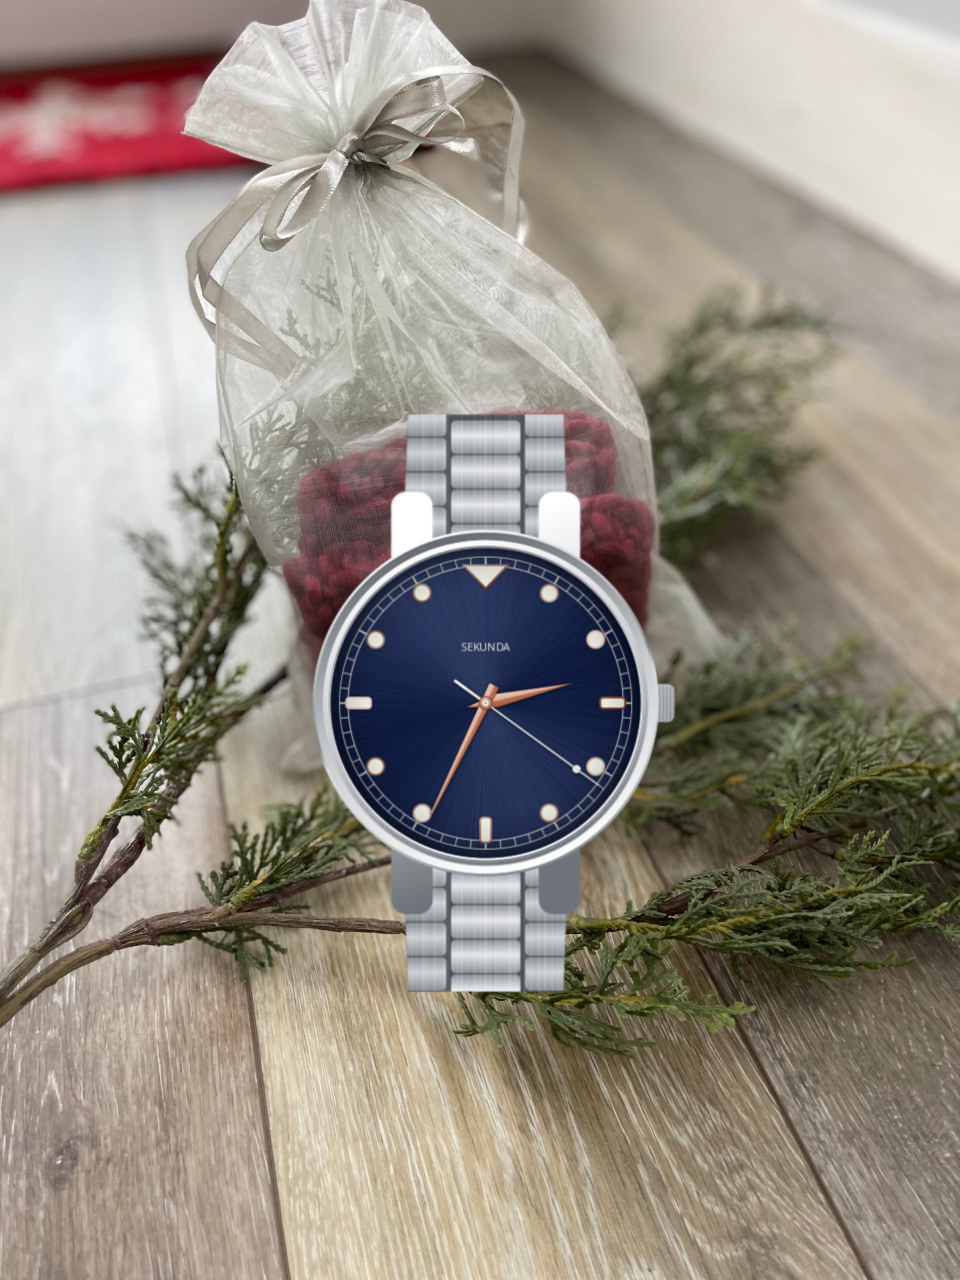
2:34:21
